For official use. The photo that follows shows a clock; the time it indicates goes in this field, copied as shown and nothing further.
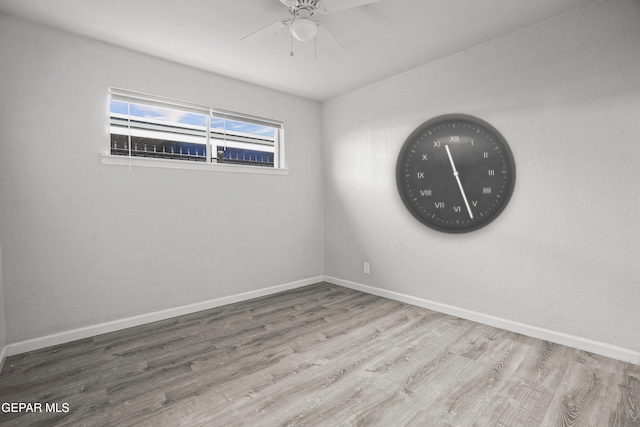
11:27
